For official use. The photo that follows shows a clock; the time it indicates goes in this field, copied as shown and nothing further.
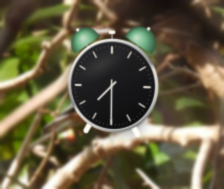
7:30
